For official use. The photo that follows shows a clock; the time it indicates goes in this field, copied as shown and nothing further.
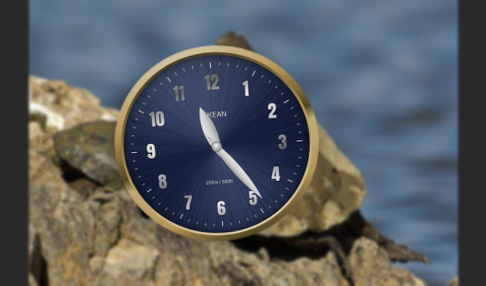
11:24
